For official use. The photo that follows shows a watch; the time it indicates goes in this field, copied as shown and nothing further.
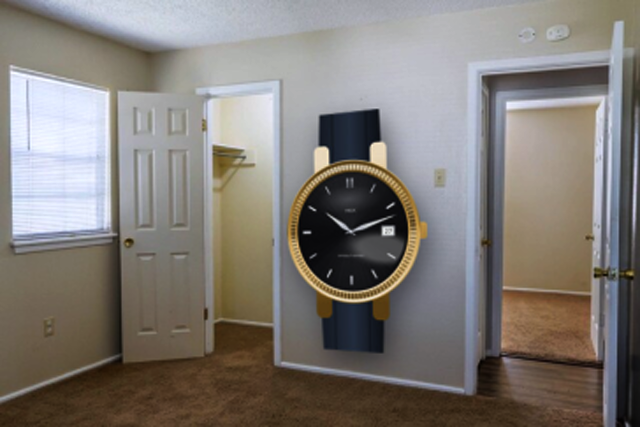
10:12
